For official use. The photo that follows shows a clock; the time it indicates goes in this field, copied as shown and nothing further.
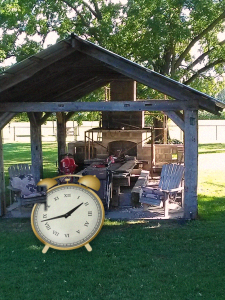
1:43
